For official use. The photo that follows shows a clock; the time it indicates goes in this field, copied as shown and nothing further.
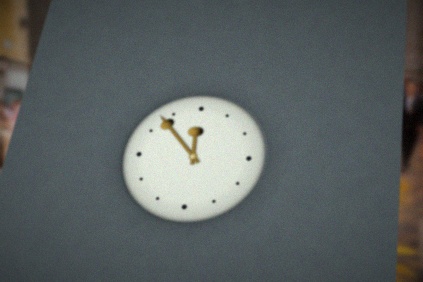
11:53
